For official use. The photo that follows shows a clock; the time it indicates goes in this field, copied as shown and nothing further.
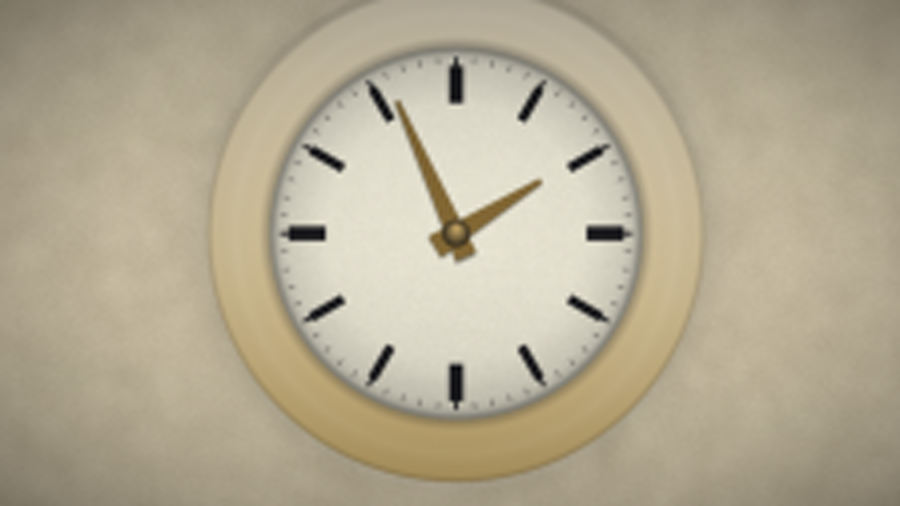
1:56
